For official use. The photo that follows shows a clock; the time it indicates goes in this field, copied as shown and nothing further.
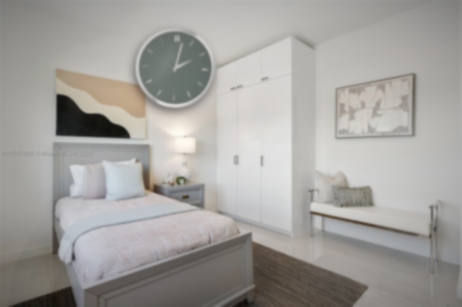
2:02
